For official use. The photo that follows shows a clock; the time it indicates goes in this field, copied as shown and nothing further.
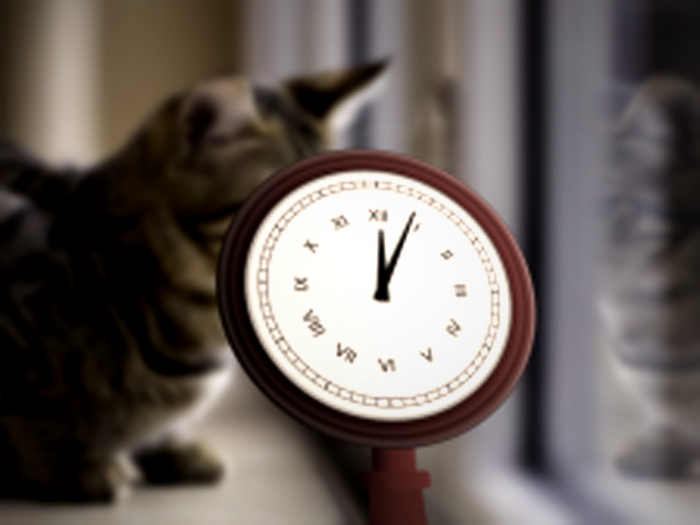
12:04
